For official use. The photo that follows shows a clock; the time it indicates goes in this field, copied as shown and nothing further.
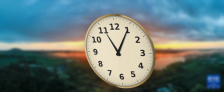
11:05
